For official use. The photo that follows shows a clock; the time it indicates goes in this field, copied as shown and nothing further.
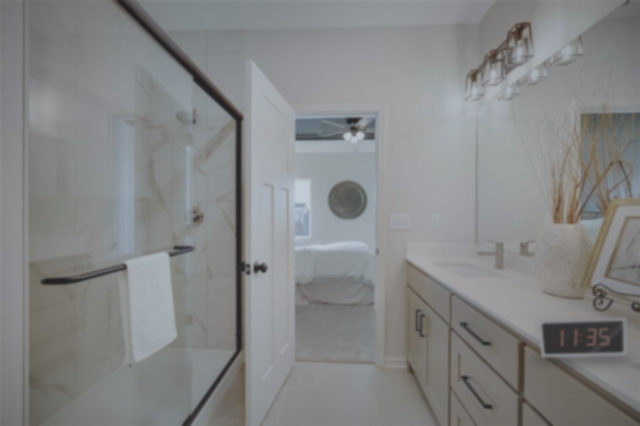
11:35
